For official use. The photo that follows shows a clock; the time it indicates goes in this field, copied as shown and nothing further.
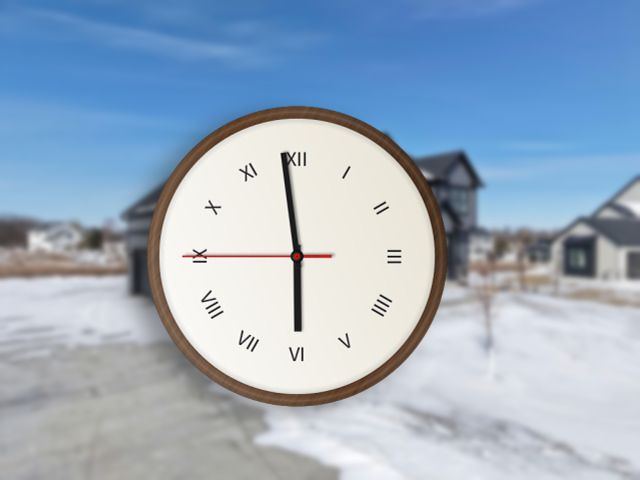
5:58:45
